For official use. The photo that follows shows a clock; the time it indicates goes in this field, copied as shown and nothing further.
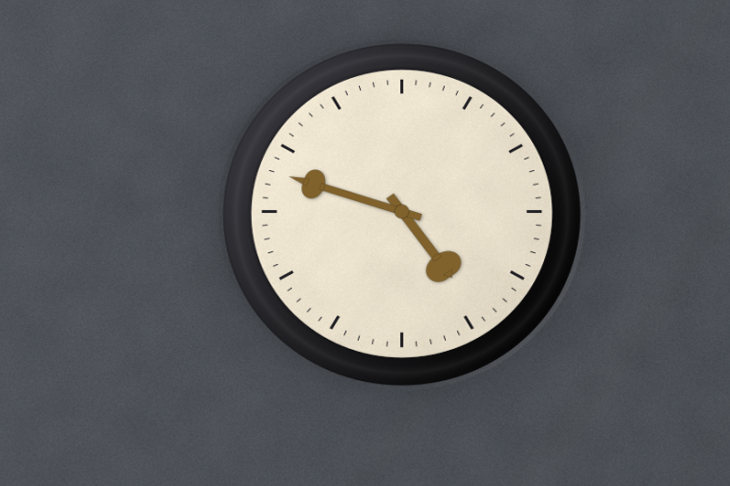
4:48
